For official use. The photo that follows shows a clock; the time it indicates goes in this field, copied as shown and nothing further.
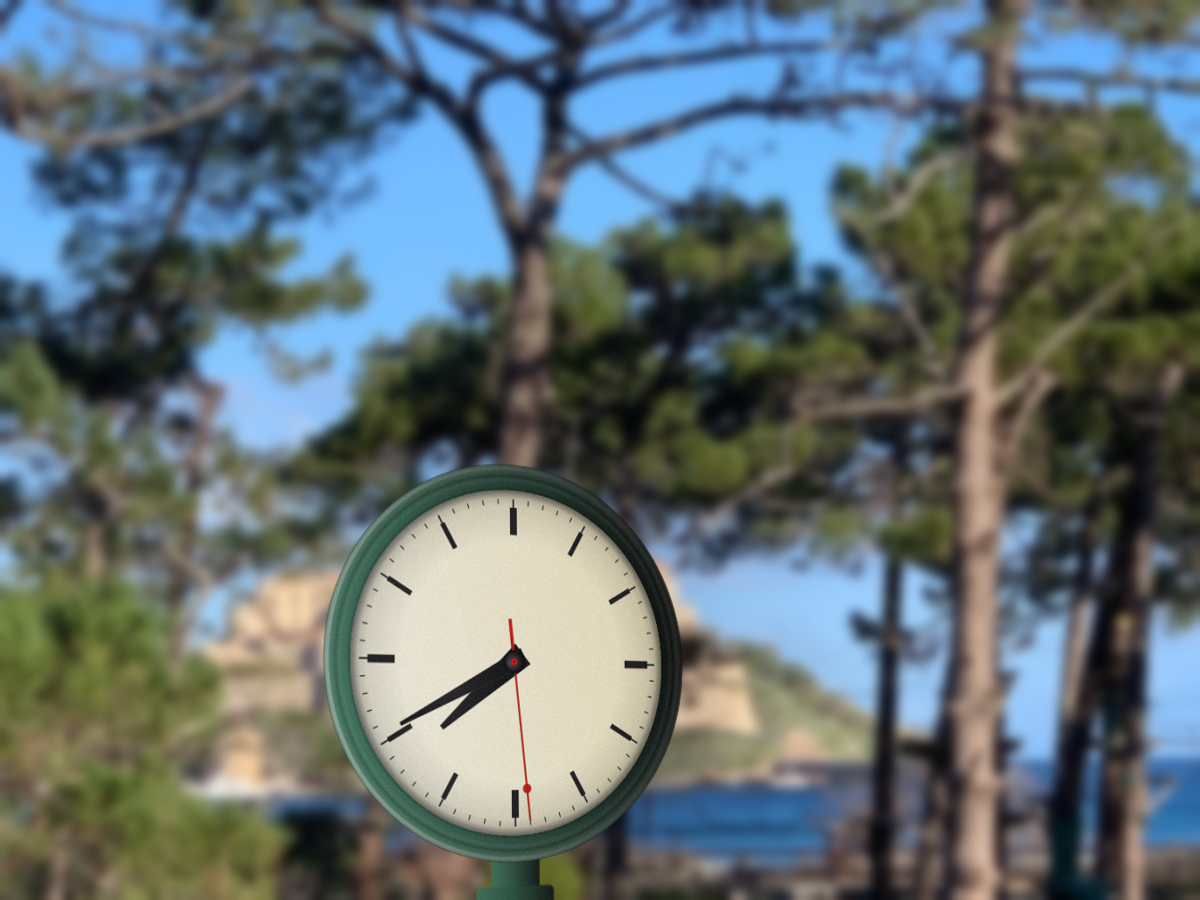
7:40:29
